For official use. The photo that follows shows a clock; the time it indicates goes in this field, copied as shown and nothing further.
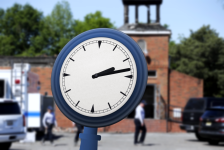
2:13
